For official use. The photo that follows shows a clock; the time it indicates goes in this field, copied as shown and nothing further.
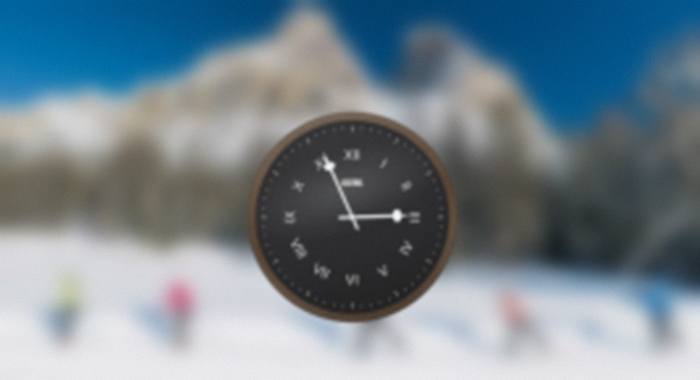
2:56
